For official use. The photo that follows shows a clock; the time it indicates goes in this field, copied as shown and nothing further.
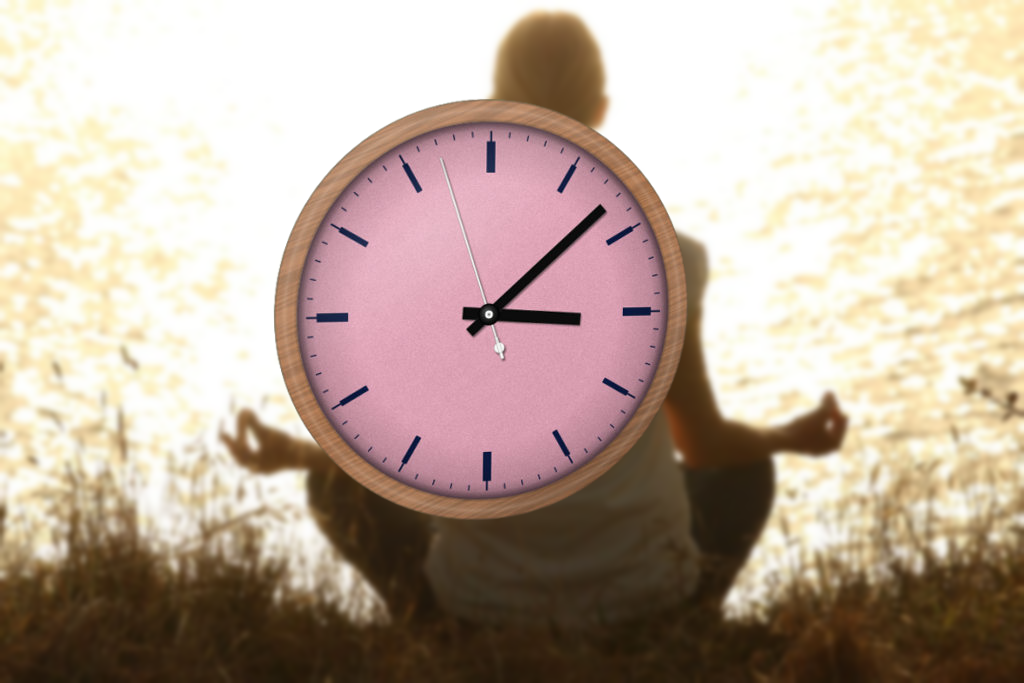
3:07:57
